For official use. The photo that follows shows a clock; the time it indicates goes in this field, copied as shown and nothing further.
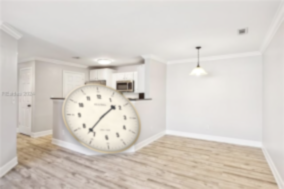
1:37
